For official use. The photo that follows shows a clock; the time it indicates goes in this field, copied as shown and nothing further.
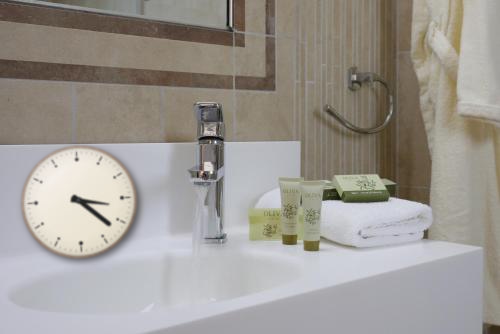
3:22
